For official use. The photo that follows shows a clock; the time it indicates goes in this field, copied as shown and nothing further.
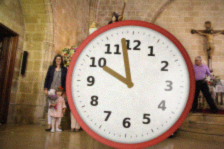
9:58
